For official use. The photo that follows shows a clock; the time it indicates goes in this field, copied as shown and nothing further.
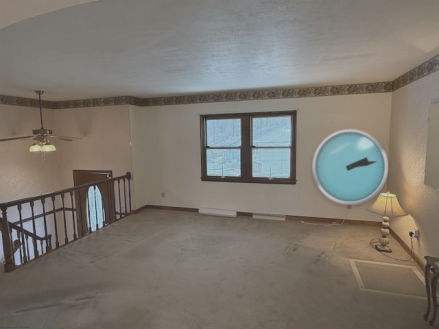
2:13
